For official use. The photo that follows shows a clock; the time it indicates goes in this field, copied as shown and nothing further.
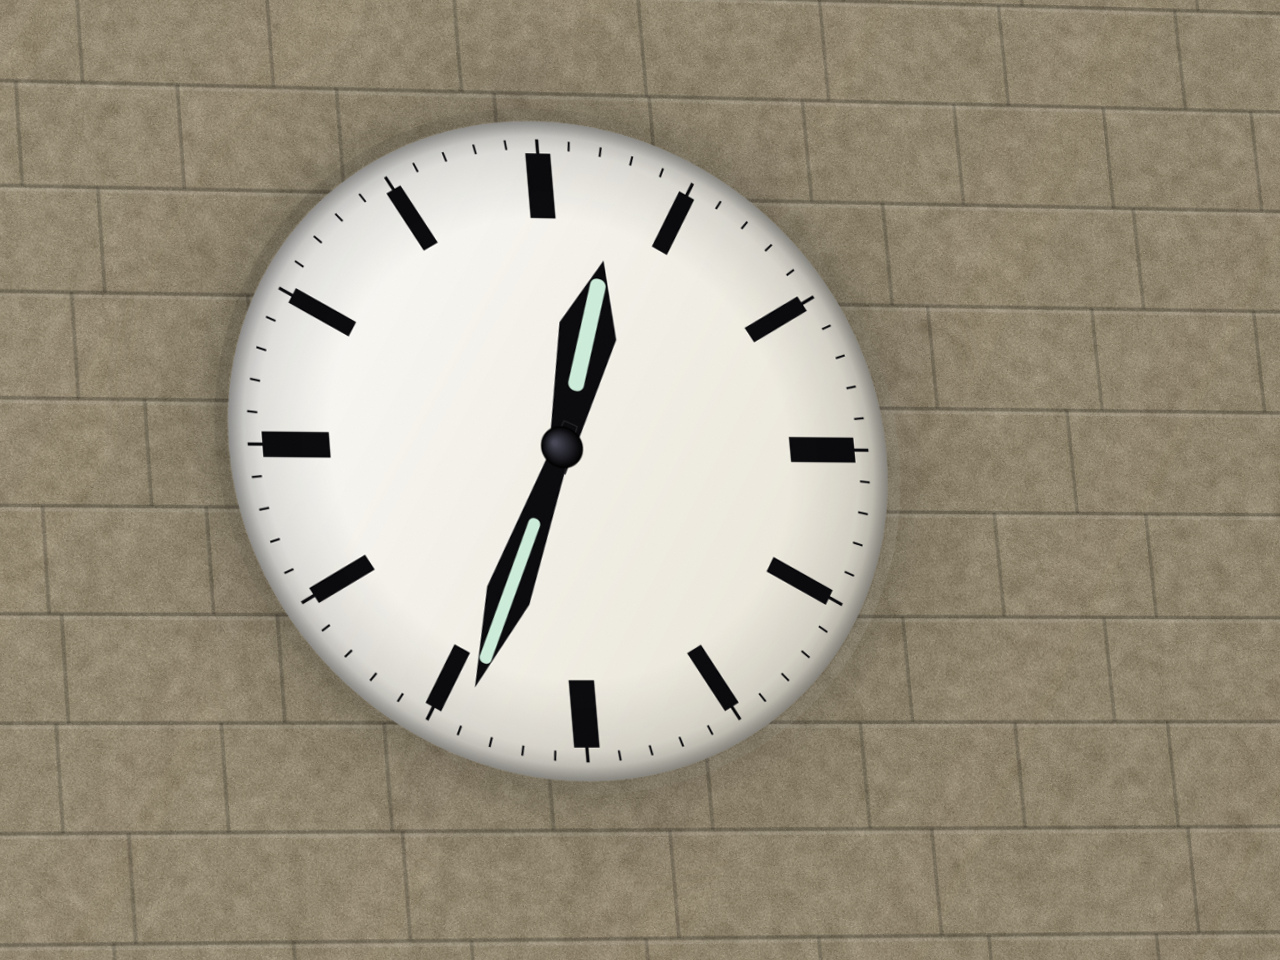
12:34
